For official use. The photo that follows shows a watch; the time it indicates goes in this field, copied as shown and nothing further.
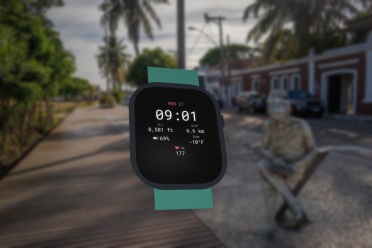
9:01
